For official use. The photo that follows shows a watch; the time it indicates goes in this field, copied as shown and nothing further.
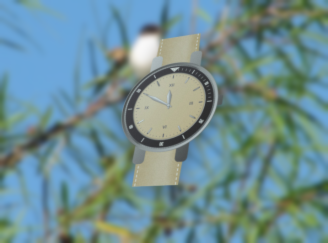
11:50
